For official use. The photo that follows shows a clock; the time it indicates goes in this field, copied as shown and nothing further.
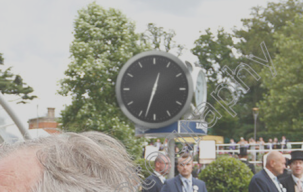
12:33
